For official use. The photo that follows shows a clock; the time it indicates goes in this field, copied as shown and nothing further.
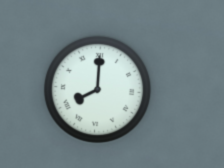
8:00
